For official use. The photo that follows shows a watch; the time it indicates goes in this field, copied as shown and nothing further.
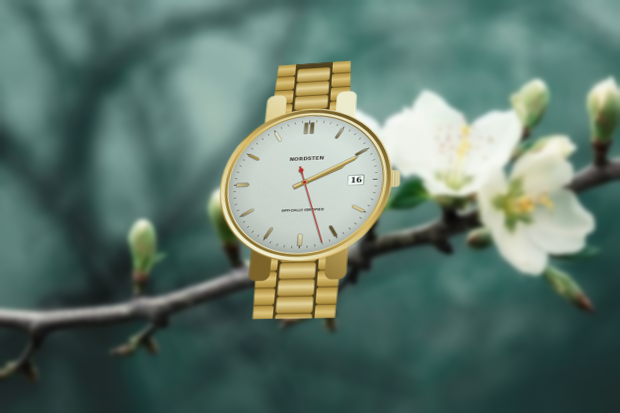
2:10:27
